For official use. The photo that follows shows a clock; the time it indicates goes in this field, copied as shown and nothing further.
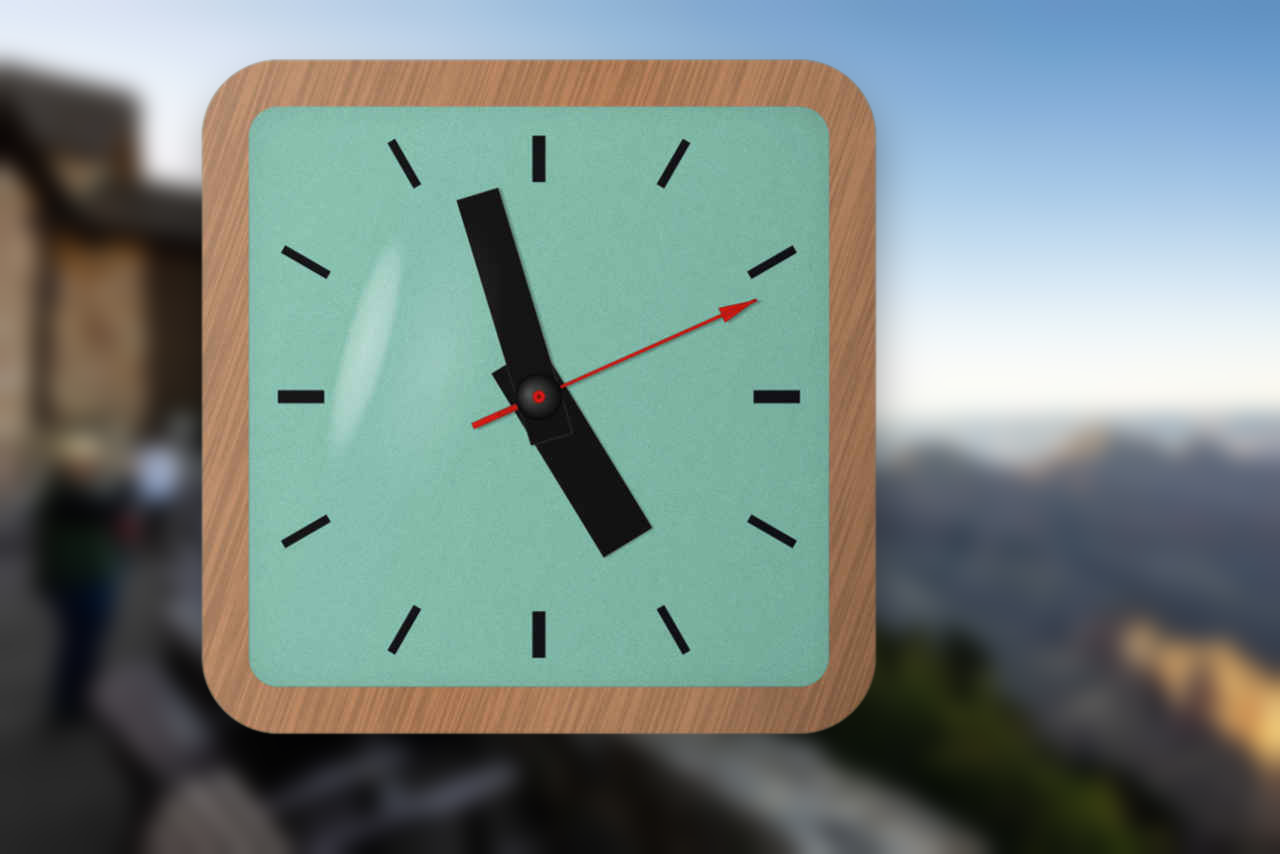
4:57:11
